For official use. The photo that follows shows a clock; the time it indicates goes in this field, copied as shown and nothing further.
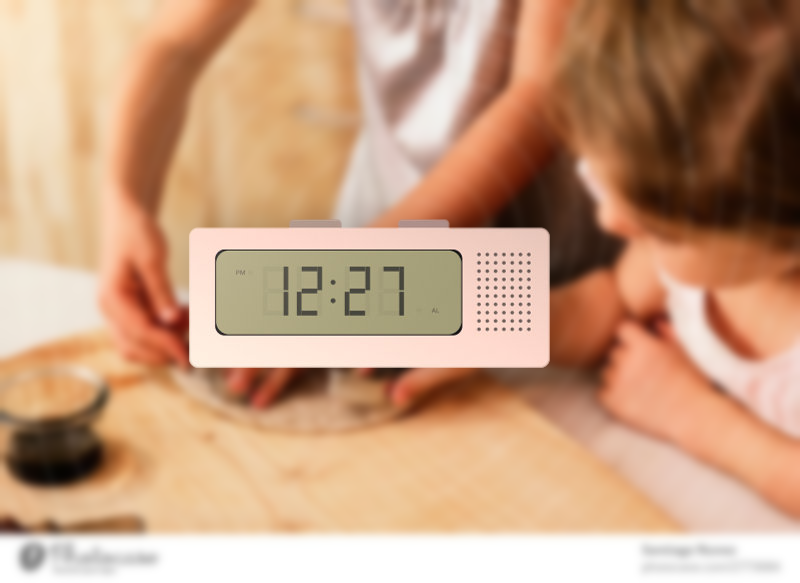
12:27
